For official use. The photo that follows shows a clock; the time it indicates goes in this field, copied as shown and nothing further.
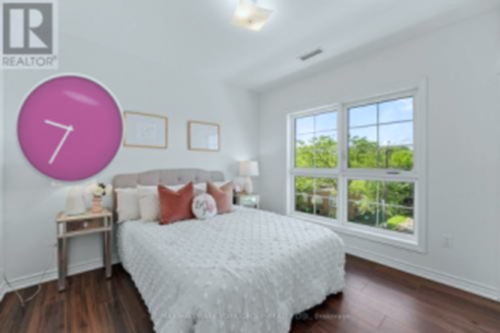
9:35
